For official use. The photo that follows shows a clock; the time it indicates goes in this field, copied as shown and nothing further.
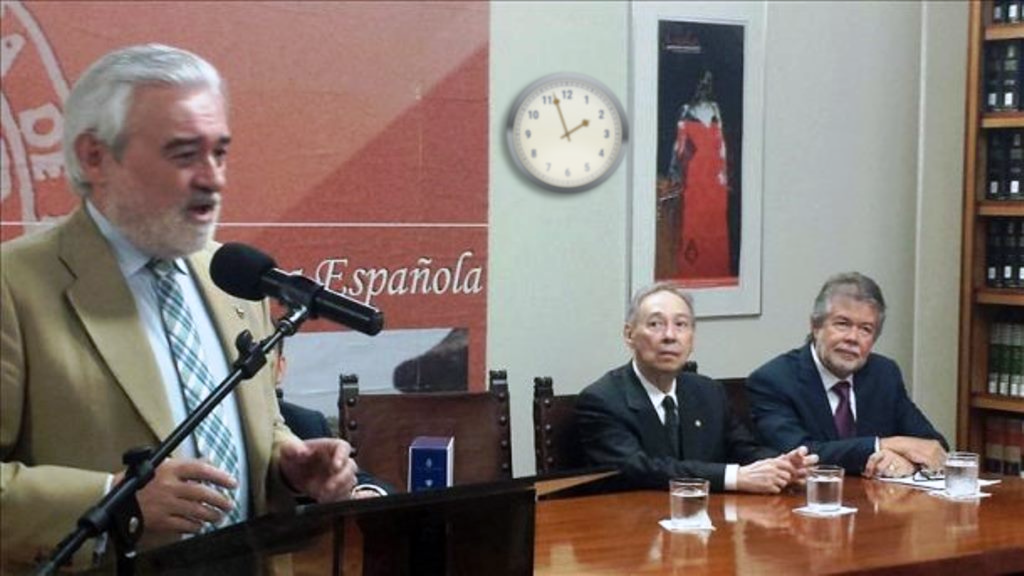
1:57
